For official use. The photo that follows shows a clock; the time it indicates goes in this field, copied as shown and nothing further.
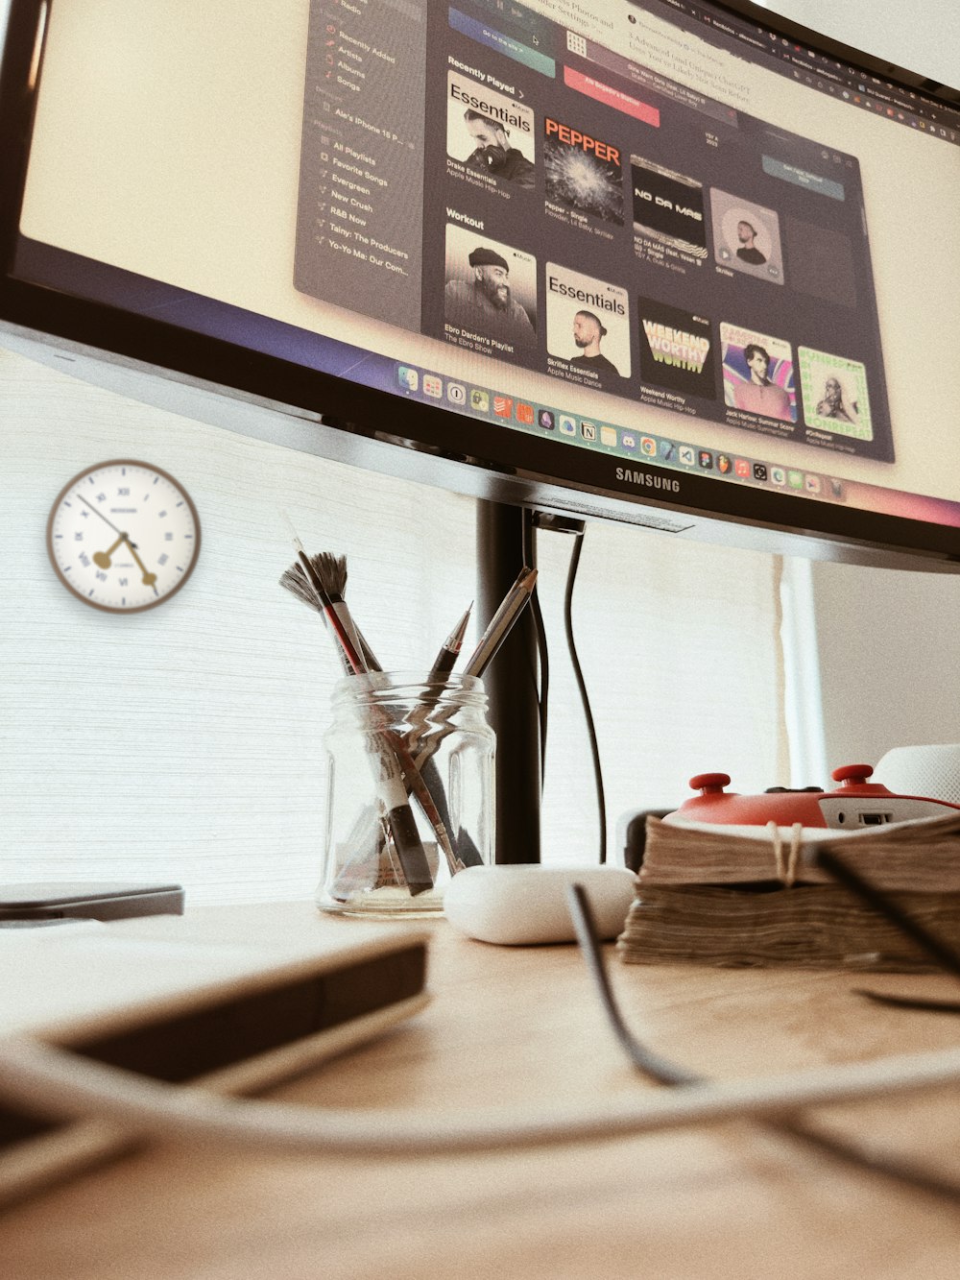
7:24:52
